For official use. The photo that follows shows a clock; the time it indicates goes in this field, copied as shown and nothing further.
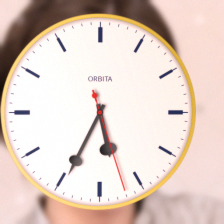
5:34:27
